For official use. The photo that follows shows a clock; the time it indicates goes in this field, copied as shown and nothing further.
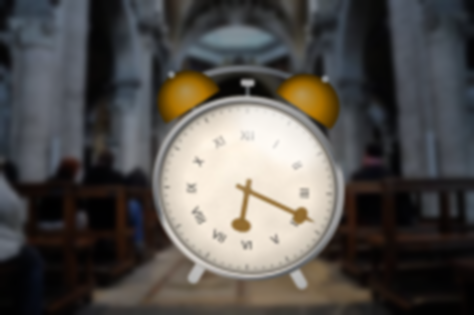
6:19
